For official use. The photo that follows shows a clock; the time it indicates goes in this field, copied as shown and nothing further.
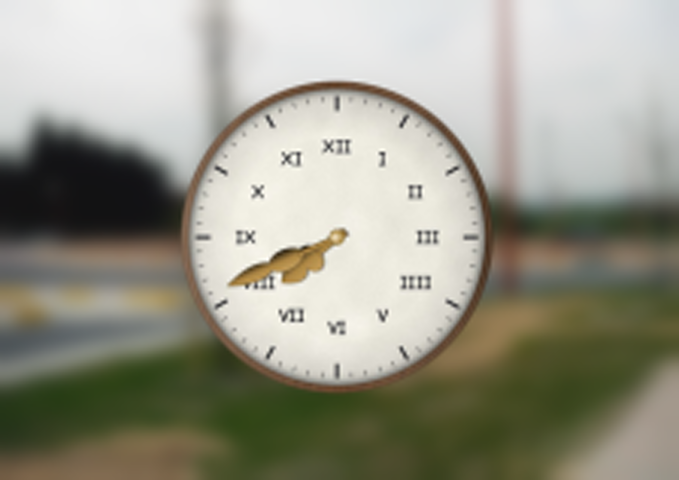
7:41
